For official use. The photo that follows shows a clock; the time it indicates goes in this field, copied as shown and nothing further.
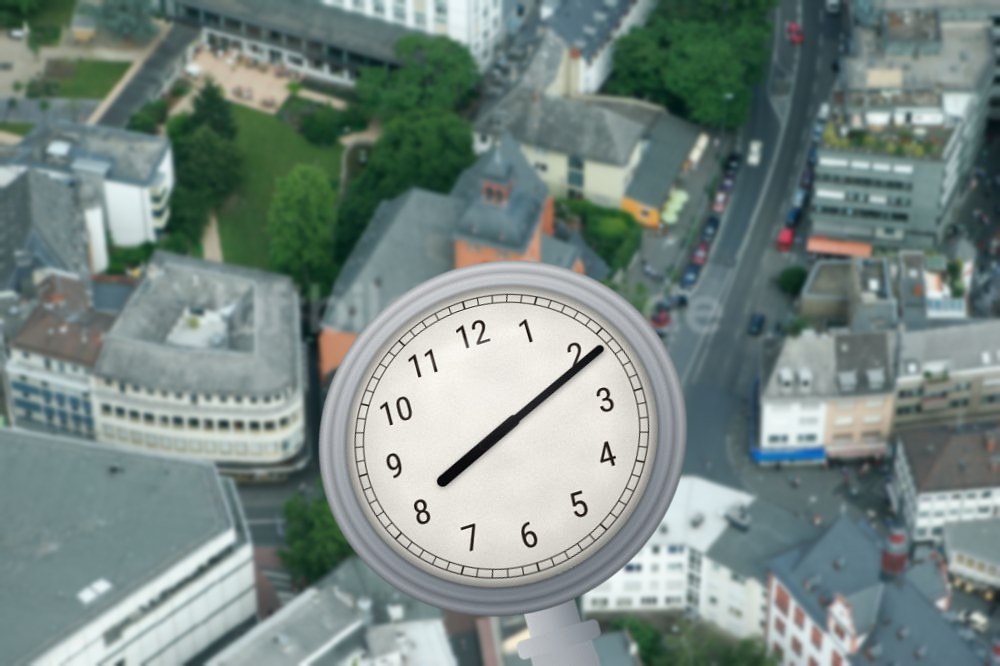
8:11
